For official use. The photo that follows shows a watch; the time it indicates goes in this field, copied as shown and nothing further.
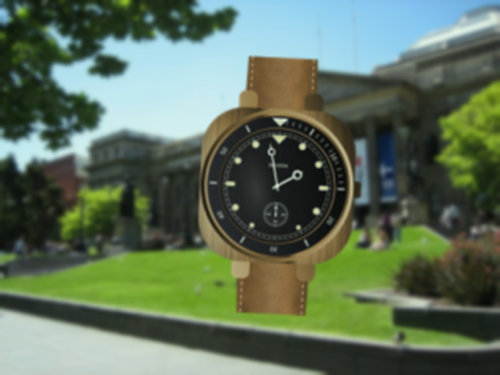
1:58
